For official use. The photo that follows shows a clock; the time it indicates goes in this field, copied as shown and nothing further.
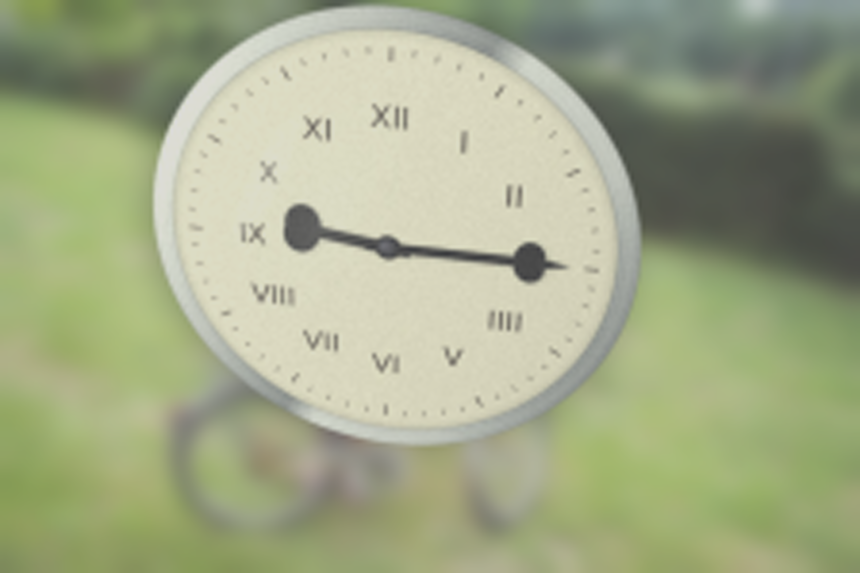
9:15
